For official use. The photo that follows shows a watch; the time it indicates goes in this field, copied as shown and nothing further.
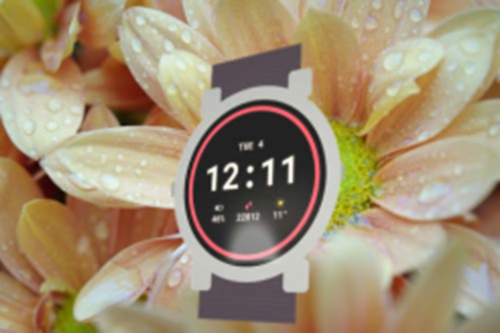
12:11
